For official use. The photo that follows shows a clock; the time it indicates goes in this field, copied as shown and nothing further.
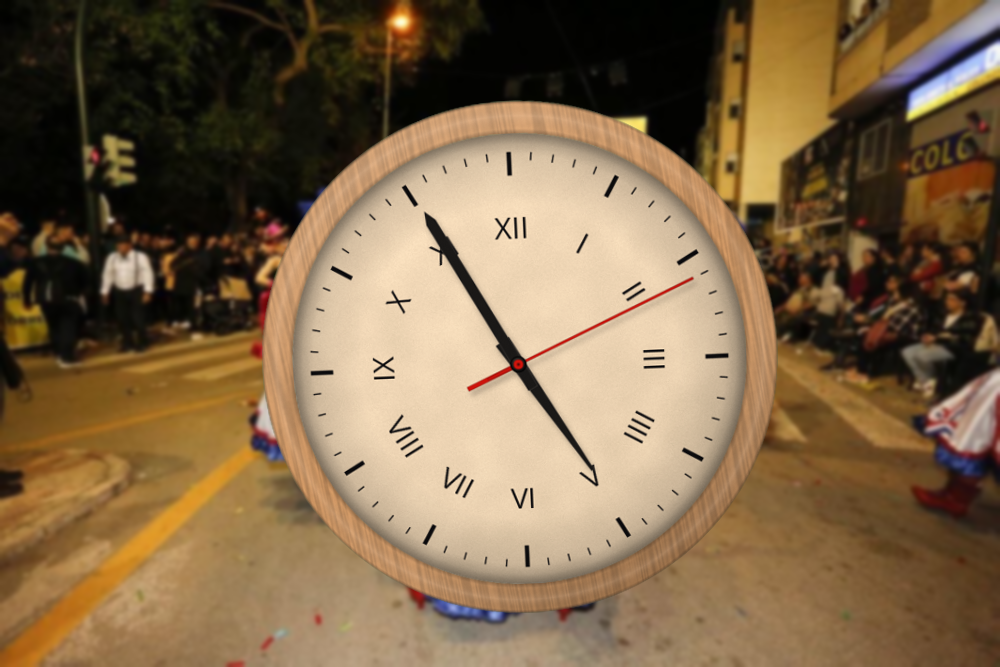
4:55:11
